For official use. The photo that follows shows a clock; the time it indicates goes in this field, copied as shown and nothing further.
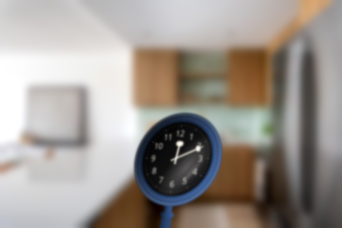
12:11
